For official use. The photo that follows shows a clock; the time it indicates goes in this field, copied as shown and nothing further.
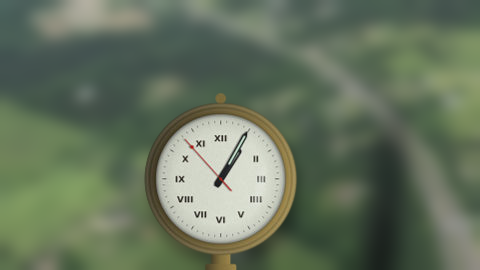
1:04:53
